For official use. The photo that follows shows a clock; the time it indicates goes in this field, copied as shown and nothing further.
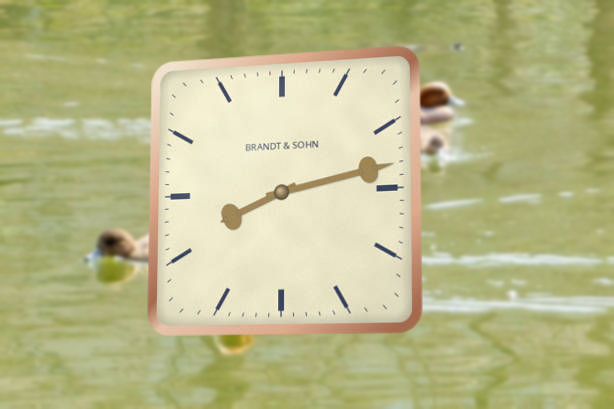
8:13
